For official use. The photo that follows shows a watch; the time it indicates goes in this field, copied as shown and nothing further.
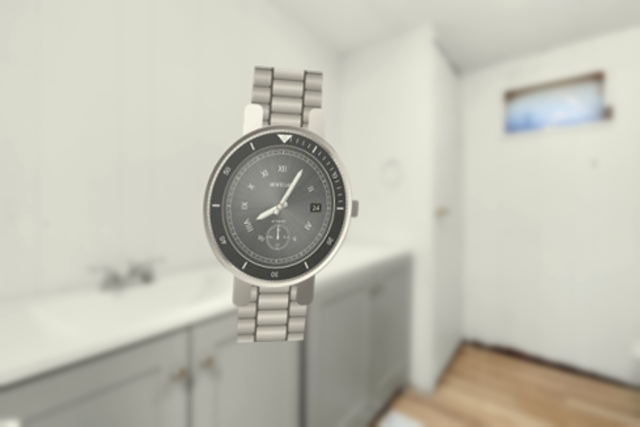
8:05
